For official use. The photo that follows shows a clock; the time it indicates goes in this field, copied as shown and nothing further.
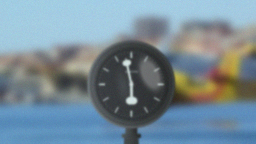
5:58
